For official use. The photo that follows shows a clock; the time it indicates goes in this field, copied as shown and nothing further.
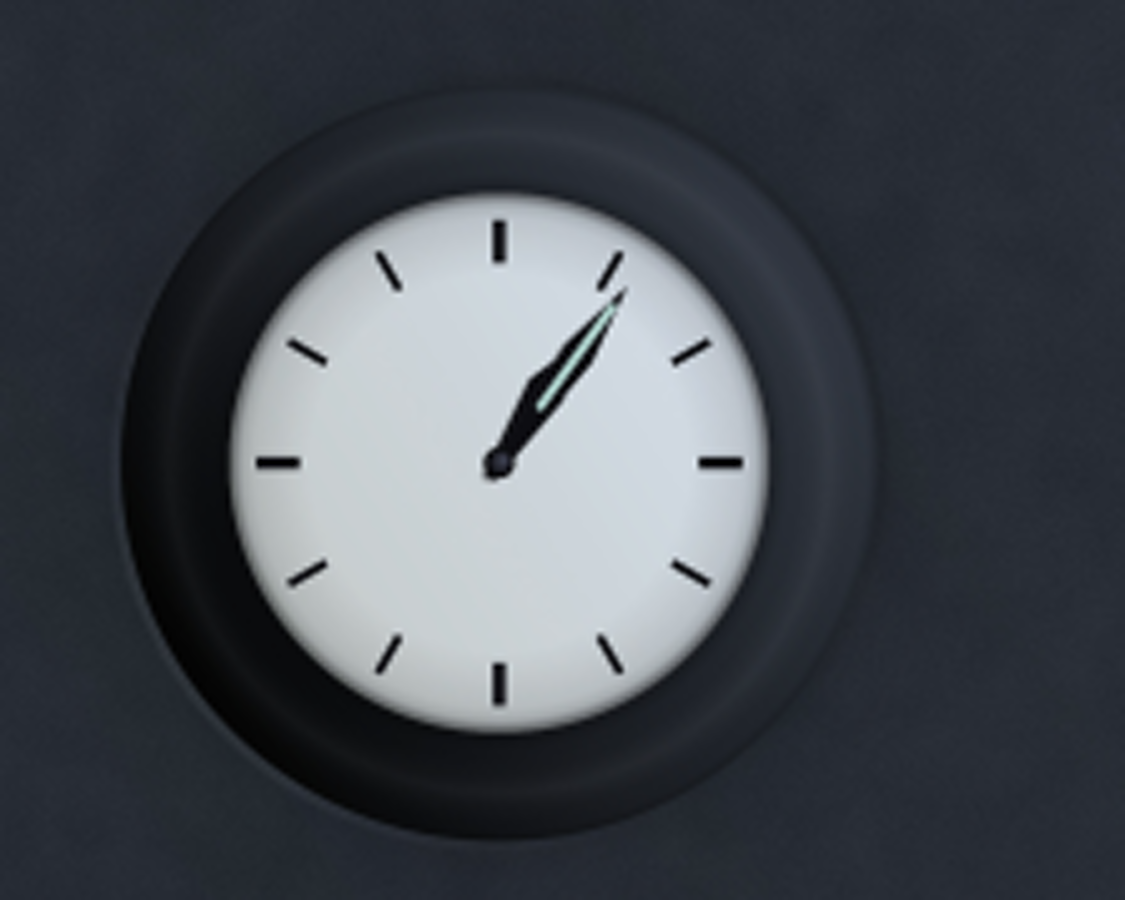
1:06
